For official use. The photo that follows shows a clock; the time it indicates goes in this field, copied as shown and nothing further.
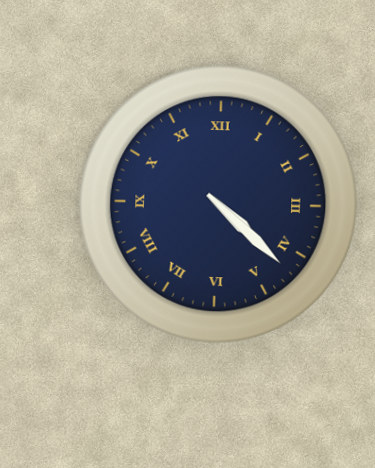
4:22
